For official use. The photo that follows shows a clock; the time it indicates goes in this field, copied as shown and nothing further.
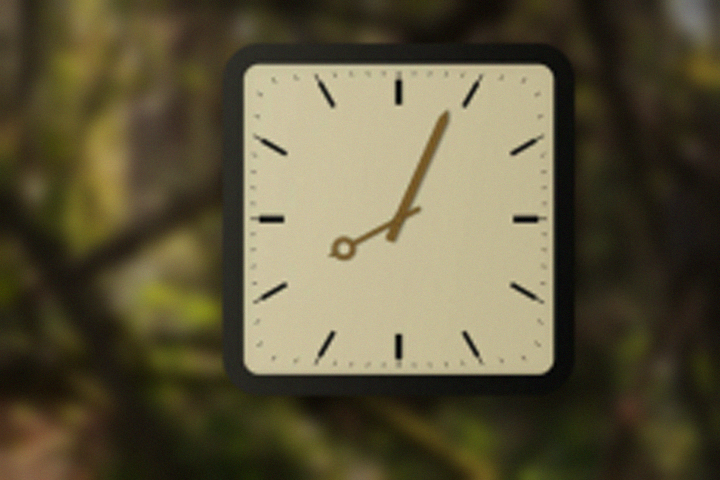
8:04
